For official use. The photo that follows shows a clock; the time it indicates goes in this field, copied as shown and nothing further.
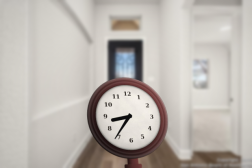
8:36
